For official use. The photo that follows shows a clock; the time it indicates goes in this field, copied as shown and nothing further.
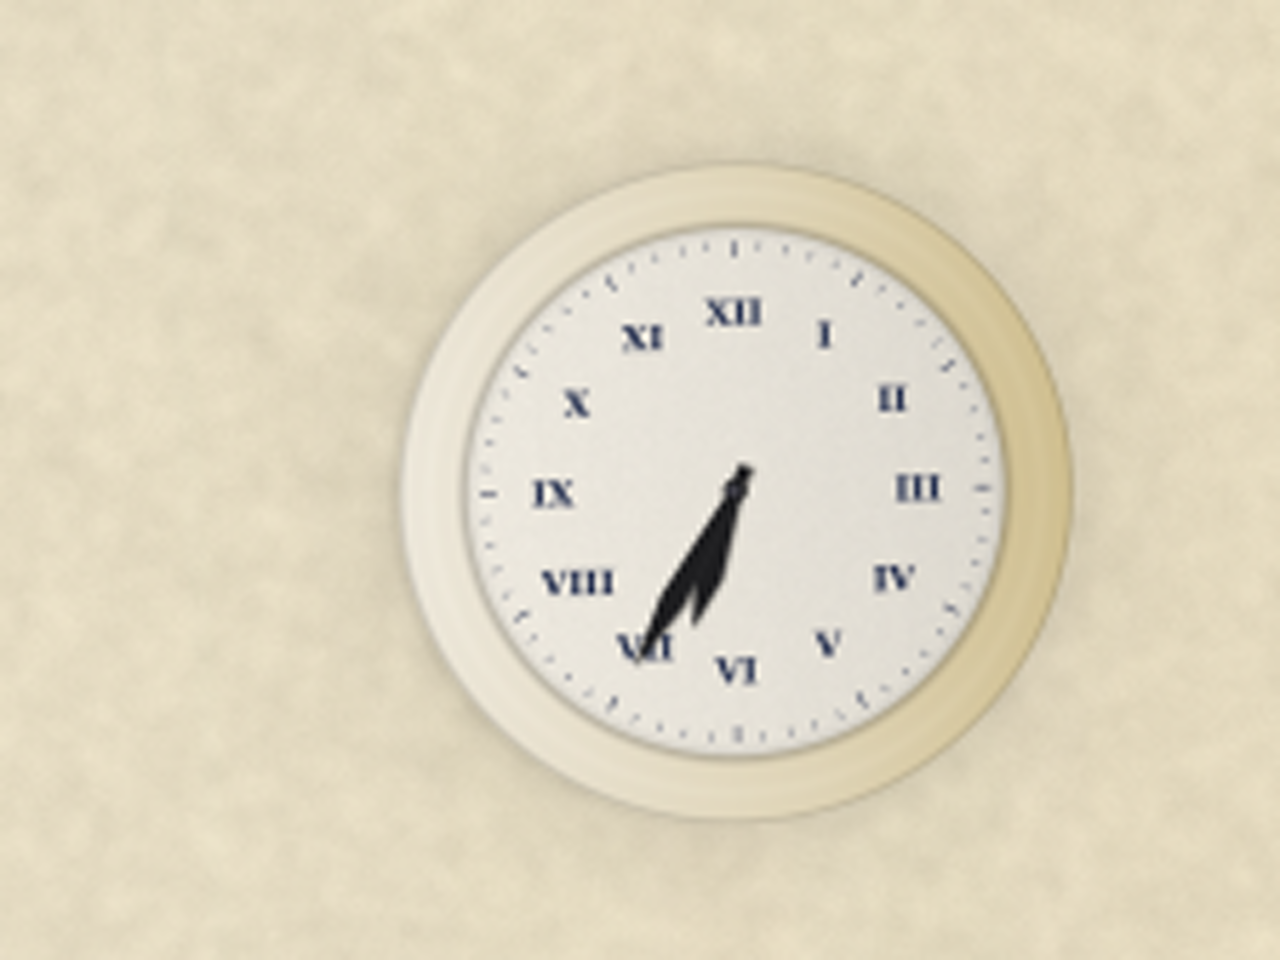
6:35
